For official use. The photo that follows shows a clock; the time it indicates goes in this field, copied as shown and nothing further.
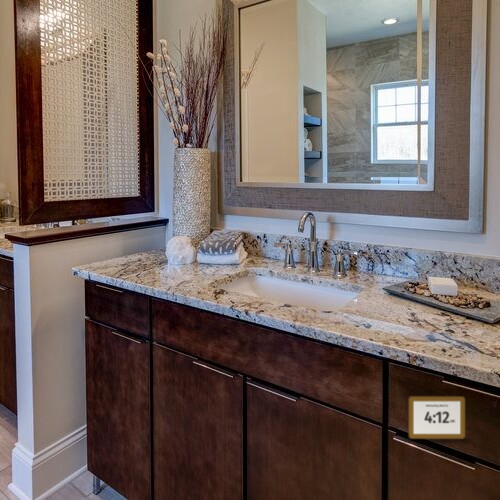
4:12
